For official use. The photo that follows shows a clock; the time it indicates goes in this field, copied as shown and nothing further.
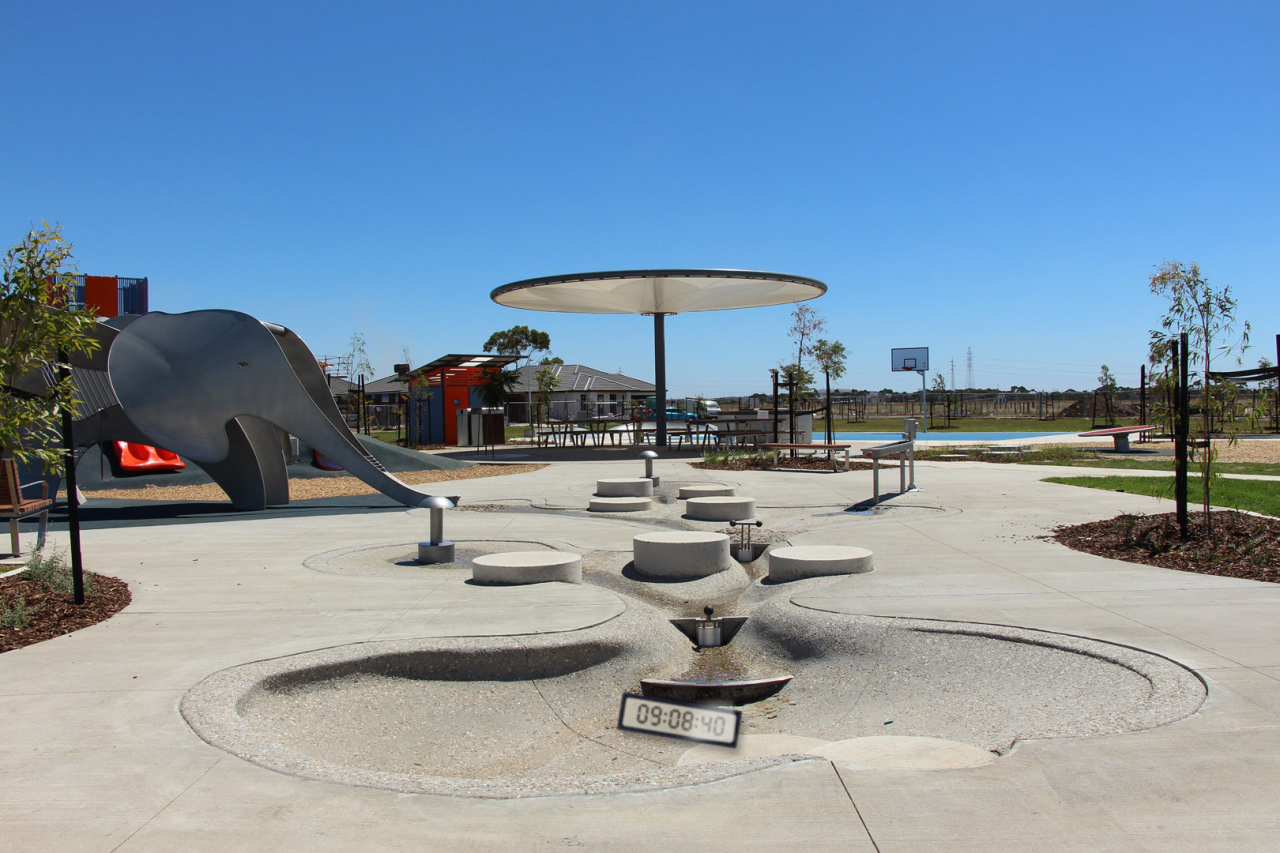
9:08:40
